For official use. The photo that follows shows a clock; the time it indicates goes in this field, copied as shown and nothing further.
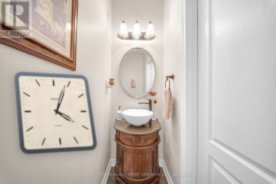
4:04
